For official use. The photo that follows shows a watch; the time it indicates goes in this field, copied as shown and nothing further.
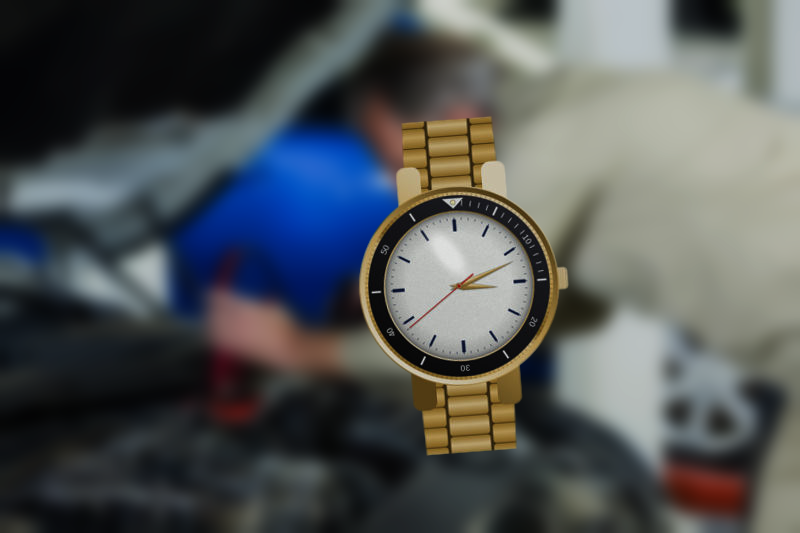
3:11:39
